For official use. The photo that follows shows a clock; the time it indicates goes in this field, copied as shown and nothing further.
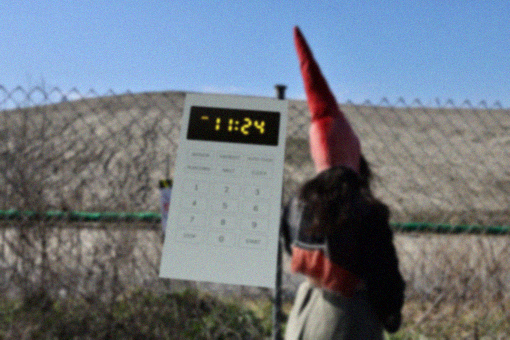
11:24
